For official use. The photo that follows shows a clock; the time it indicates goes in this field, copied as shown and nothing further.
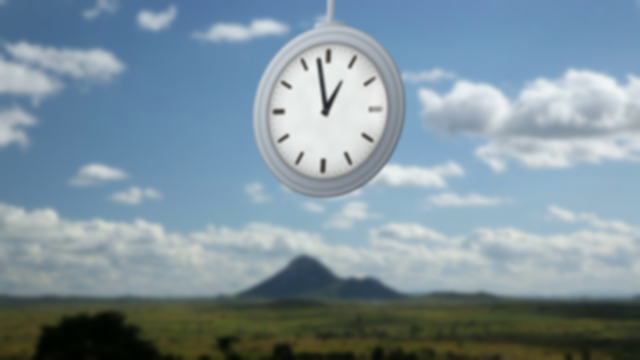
12:58
